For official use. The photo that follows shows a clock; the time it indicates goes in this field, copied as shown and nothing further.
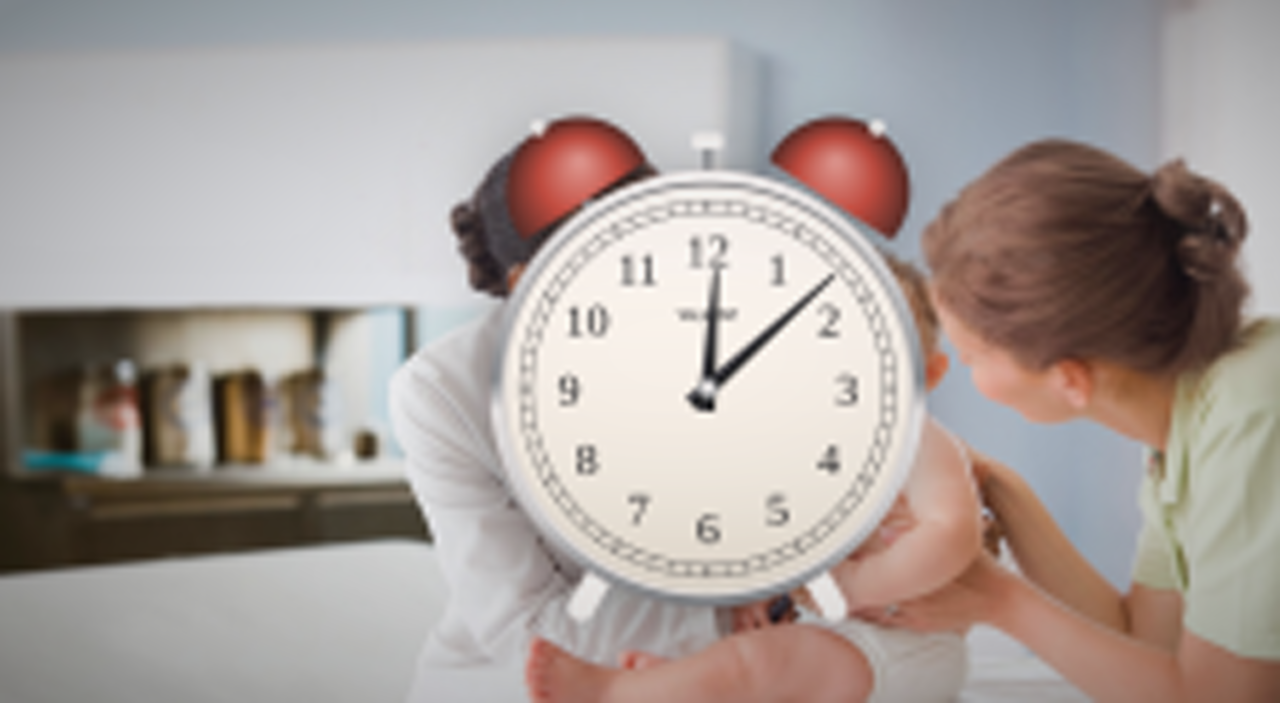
12:08
